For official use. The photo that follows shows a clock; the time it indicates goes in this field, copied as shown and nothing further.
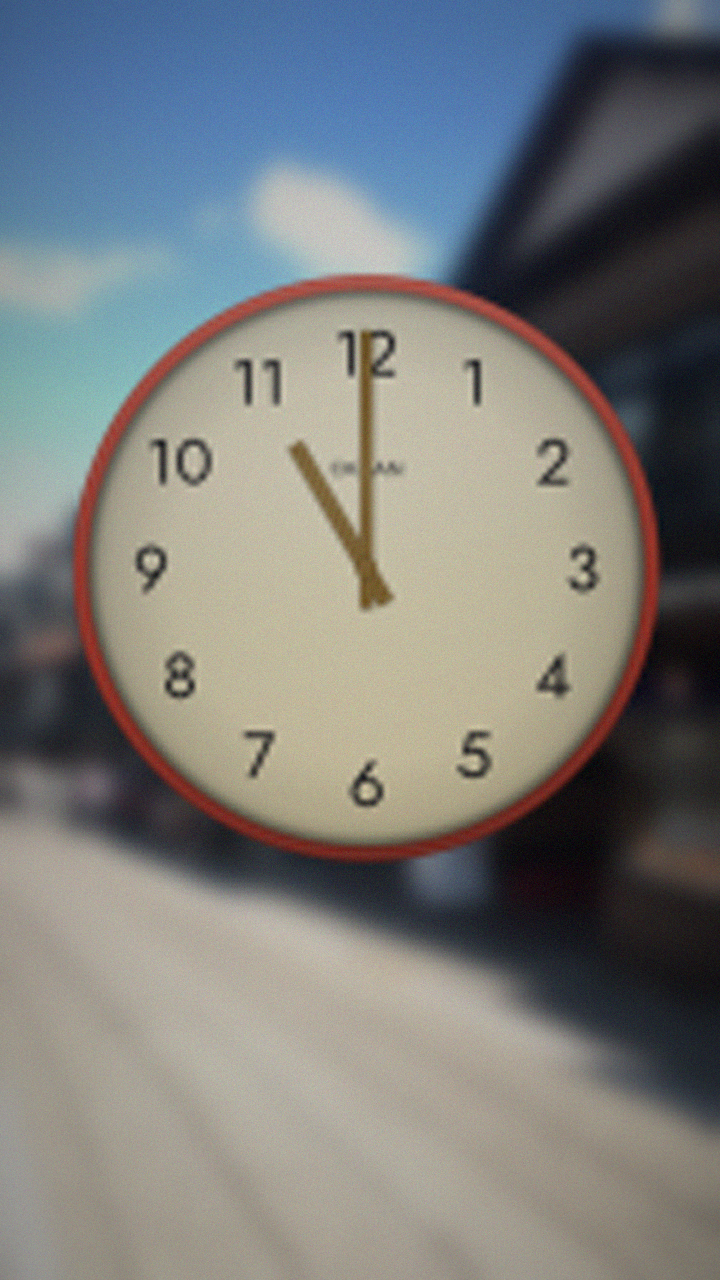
11:00
